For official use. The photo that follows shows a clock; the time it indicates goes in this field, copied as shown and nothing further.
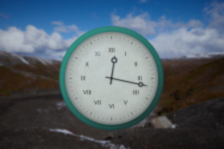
12:17
